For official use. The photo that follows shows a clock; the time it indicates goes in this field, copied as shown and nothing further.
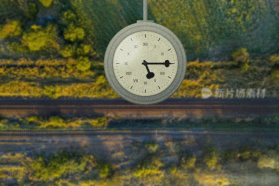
5:15
